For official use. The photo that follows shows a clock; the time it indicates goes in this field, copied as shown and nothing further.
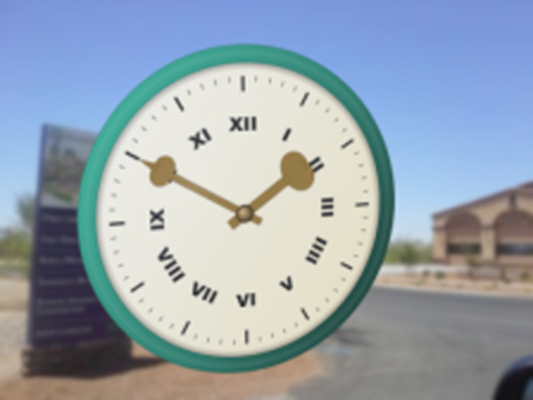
1:50
